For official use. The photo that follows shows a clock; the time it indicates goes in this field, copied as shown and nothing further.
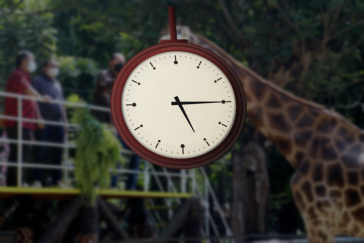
5:15
